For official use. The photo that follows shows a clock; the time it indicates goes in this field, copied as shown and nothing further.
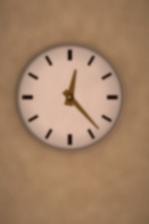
12:23
